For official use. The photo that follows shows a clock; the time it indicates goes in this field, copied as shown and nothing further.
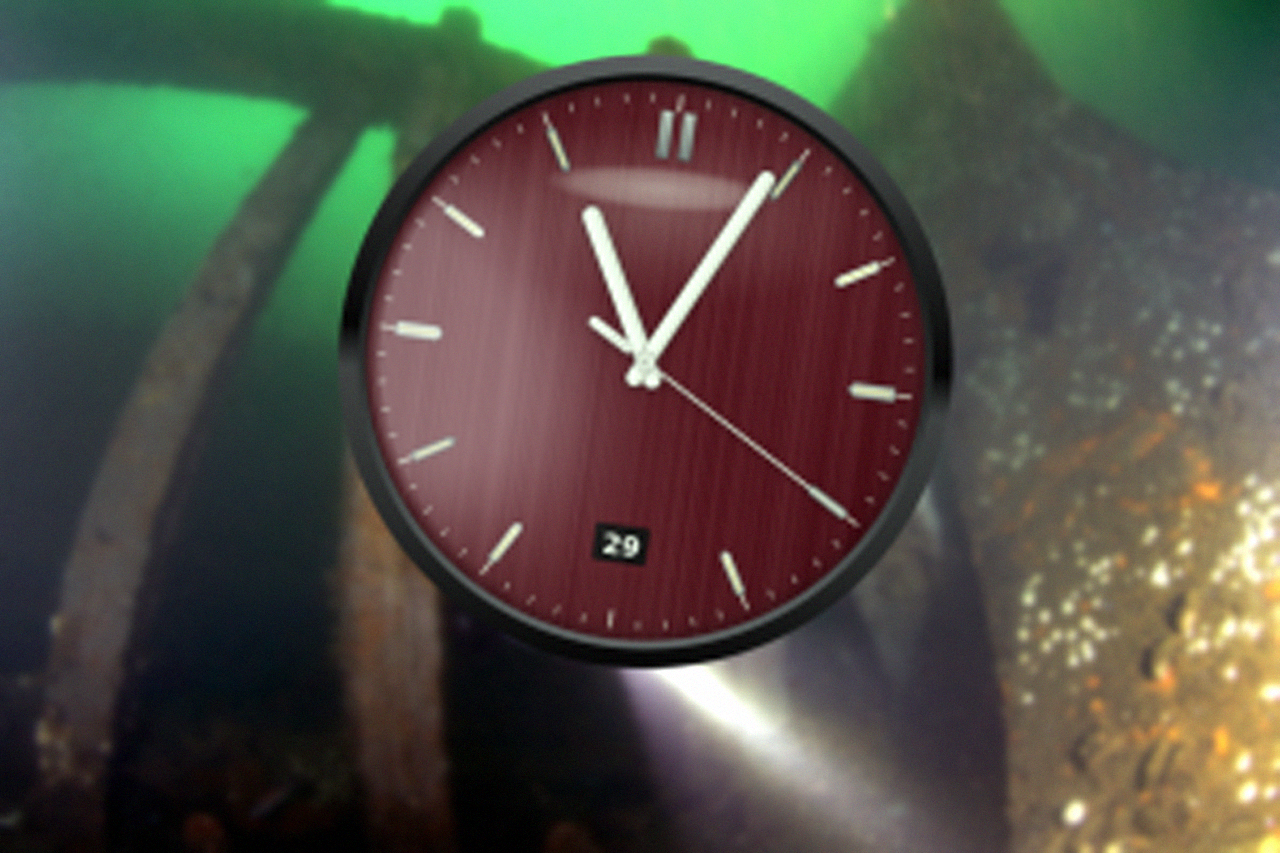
11:04:20
